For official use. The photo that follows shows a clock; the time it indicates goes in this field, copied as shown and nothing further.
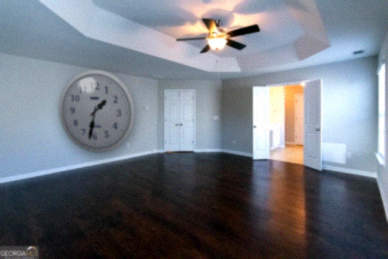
1:32
